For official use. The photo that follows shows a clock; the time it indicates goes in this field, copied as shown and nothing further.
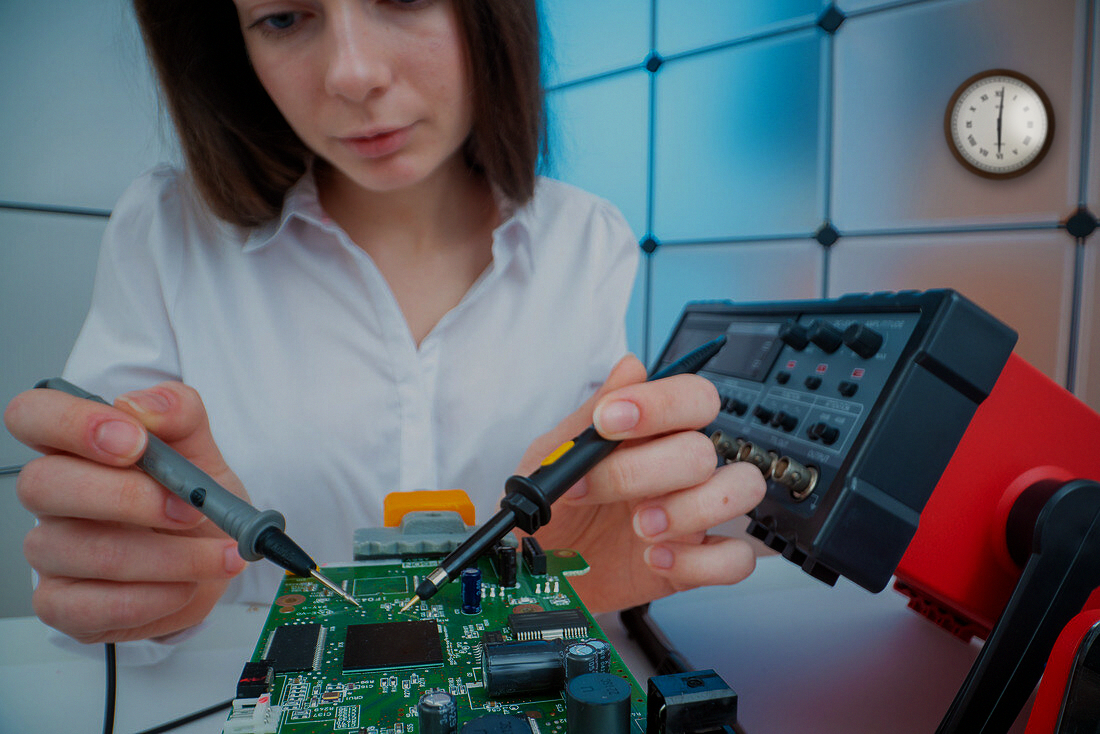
6:01
